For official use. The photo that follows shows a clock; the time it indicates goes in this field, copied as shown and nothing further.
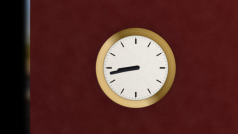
8:43
